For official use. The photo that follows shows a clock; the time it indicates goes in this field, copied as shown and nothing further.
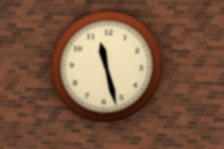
11:27
